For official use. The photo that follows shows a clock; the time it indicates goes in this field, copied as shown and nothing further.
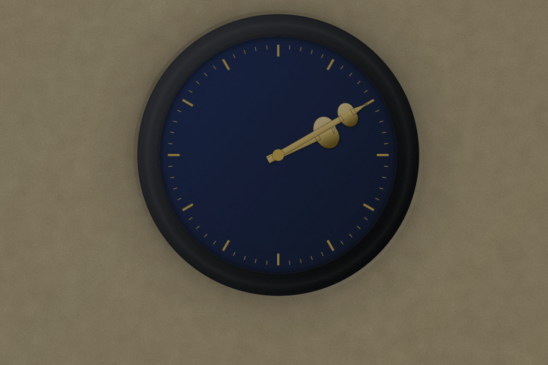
2:10
